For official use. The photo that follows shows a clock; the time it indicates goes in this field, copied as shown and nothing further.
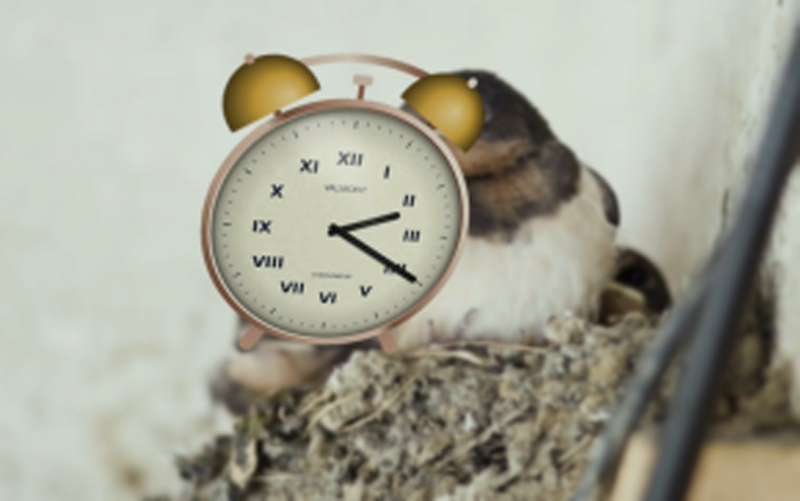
2:20
